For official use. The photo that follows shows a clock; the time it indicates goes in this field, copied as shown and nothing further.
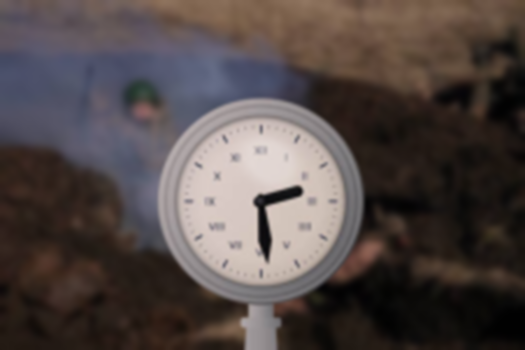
2:29
